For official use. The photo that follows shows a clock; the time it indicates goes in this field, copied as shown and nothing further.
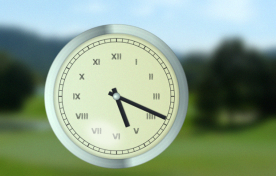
5:19
